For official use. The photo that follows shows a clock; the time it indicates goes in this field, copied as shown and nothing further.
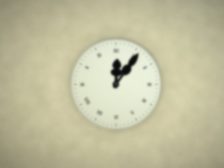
12:06
